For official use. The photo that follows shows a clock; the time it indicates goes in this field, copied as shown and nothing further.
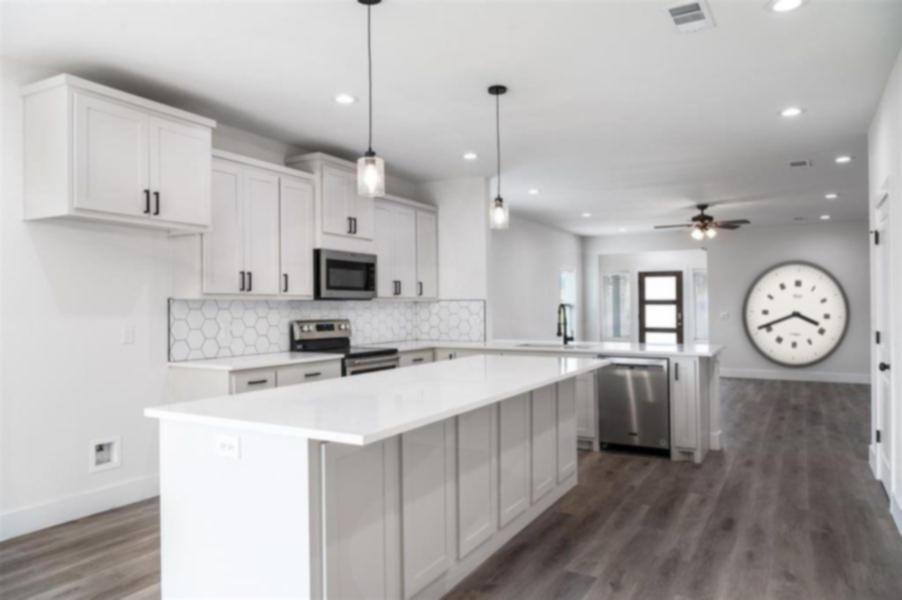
3:41
